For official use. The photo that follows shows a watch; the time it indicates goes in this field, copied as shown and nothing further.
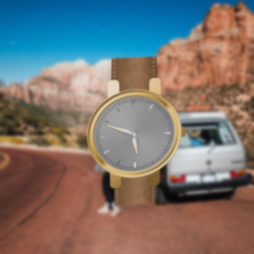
5:49
